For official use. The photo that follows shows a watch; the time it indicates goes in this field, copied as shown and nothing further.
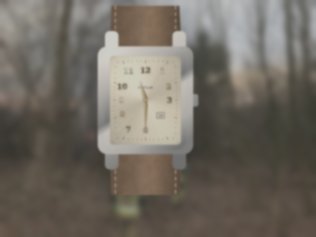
11:30
